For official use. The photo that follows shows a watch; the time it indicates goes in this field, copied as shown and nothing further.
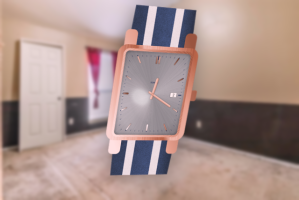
12:20
